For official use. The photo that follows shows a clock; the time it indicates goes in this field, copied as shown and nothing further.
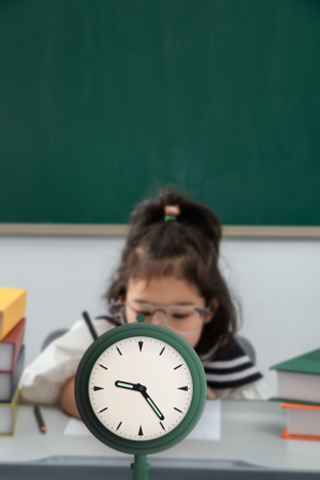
9:24
